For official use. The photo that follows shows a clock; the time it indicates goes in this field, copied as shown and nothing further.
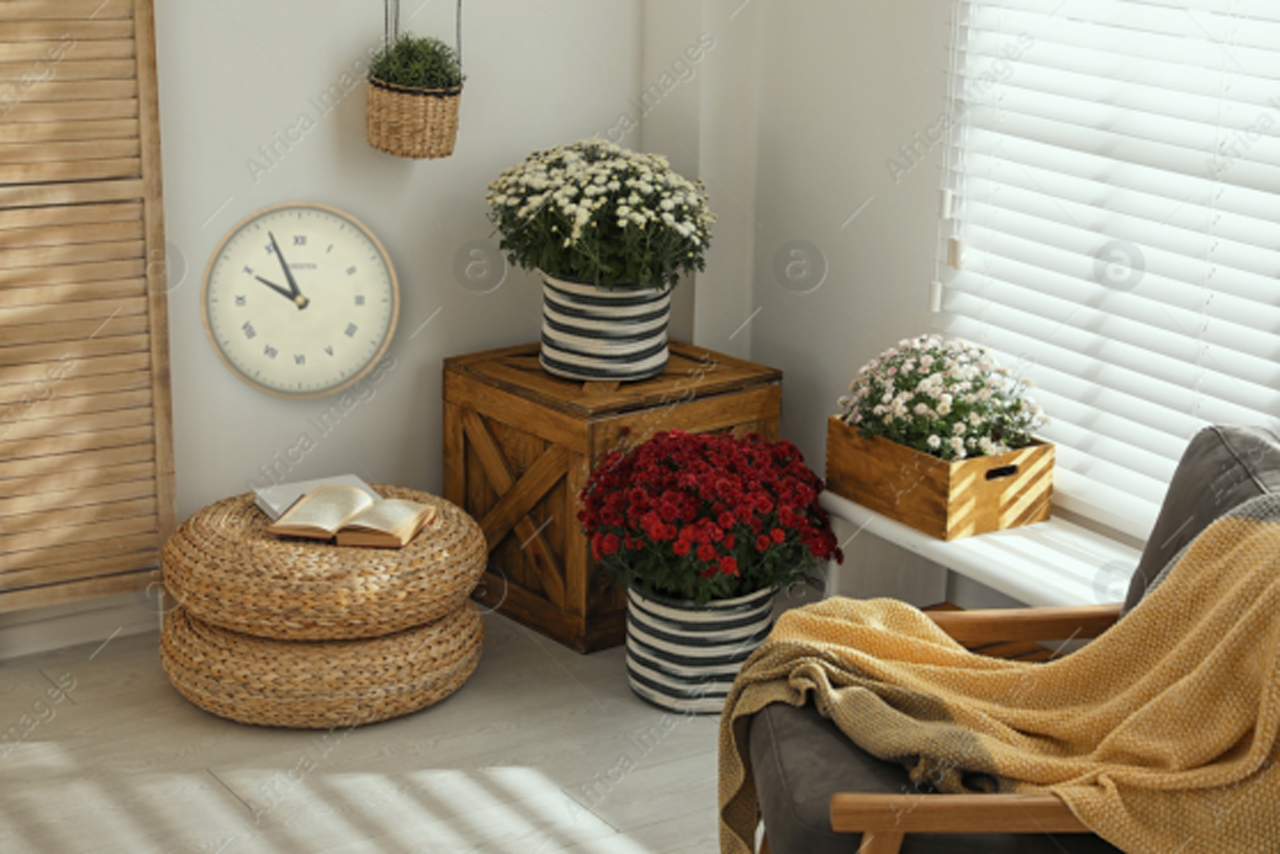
9:56
